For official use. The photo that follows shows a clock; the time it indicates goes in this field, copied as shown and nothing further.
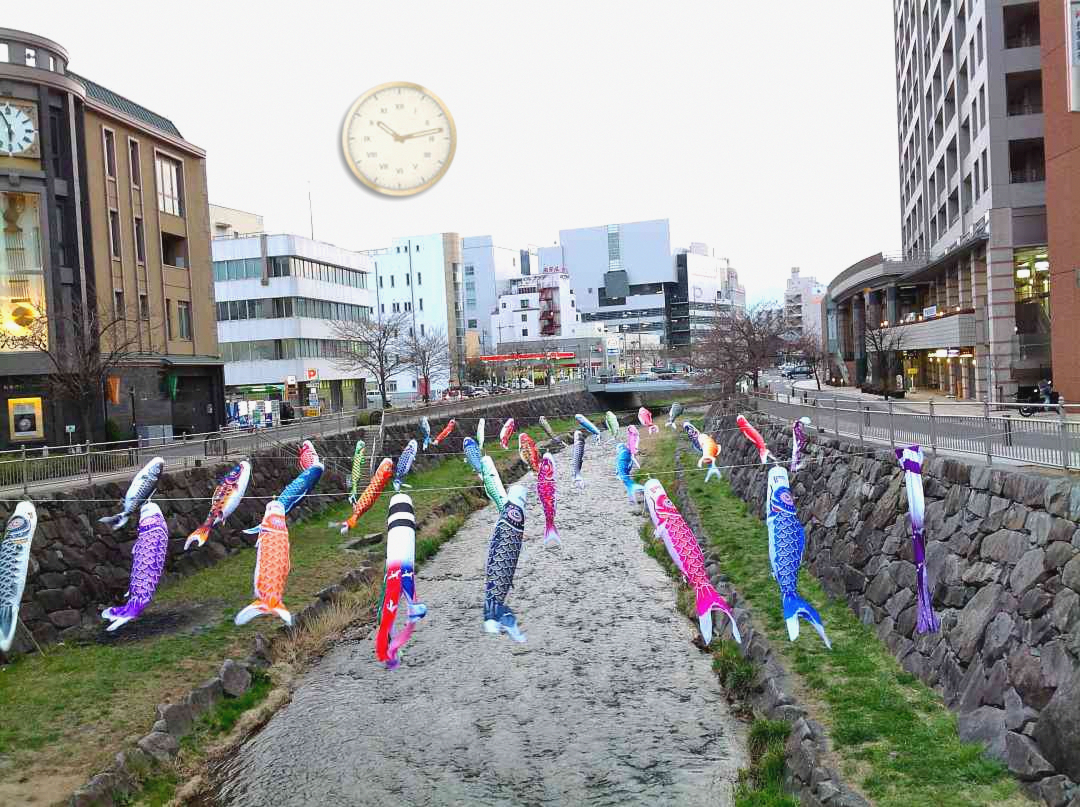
10:13
